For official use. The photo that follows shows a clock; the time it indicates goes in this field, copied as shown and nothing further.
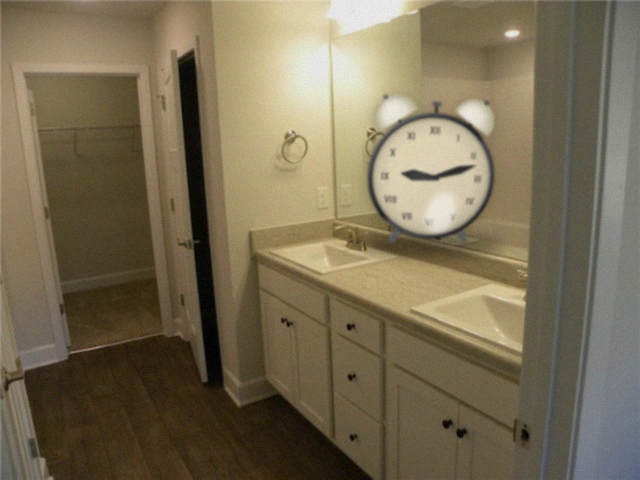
9:12
